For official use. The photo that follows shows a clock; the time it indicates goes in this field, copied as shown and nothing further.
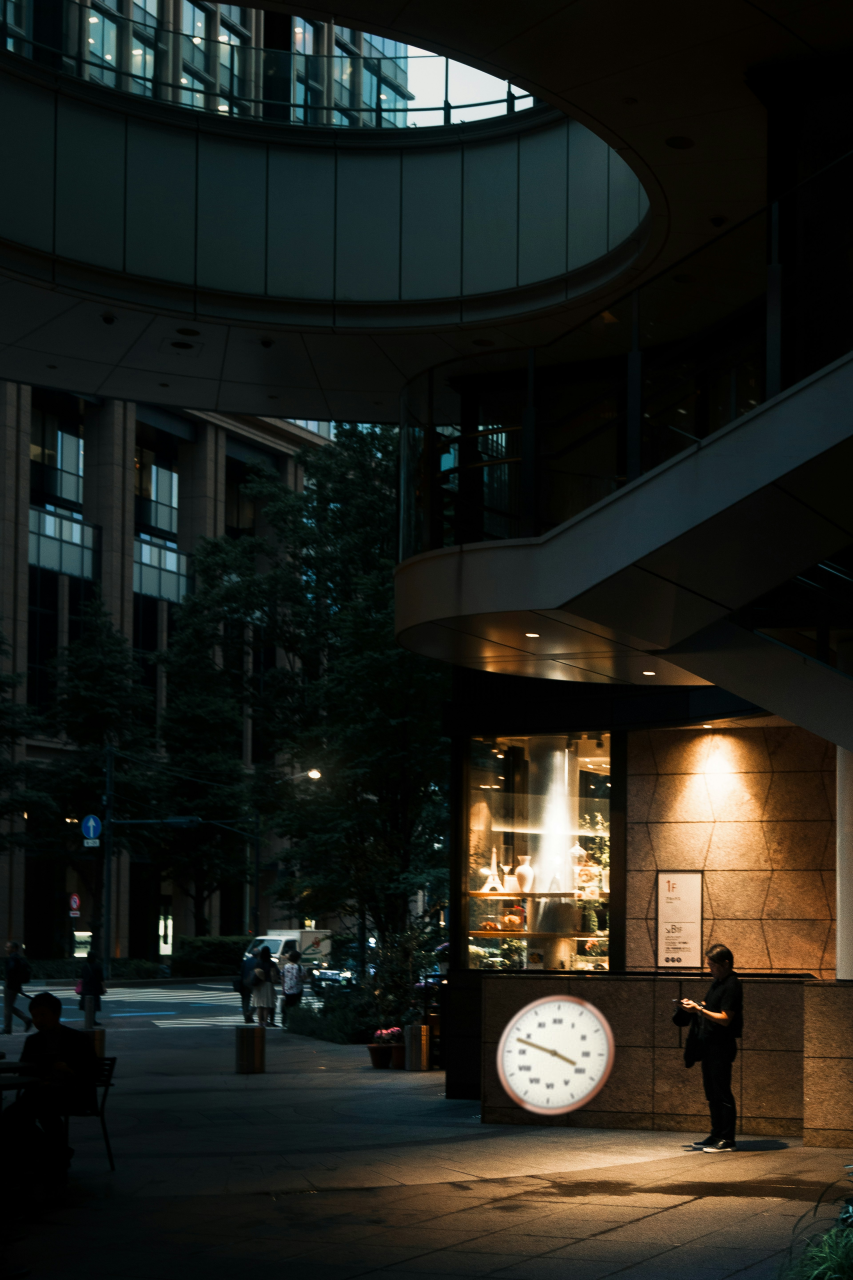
3:48
